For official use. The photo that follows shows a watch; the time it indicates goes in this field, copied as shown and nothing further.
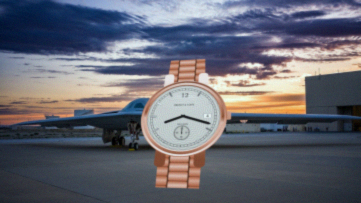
8:18
